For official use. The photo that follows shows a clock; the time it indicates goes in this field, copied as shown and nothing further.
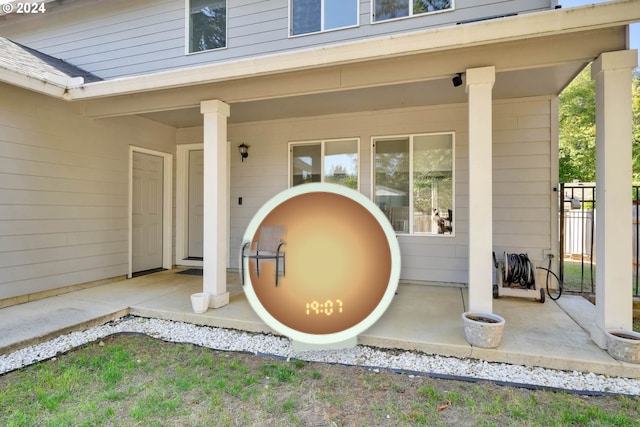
19:07
